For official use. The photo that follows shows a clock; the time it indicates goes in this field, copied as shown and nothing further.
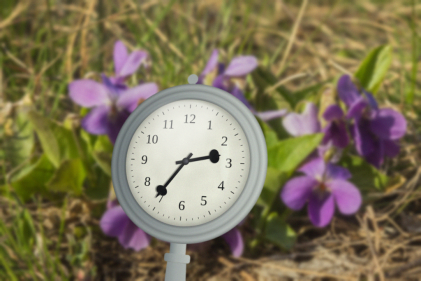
2:36
